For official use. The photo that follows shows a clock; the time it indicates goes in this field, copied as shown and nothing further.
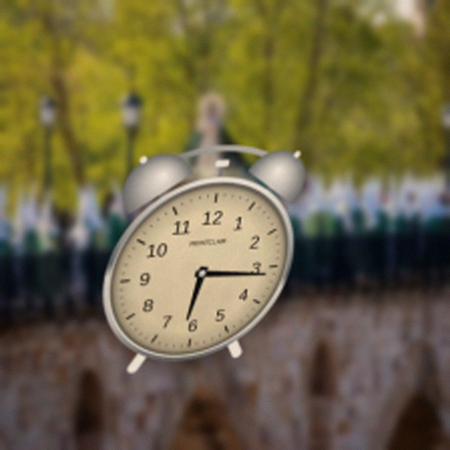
6:16
